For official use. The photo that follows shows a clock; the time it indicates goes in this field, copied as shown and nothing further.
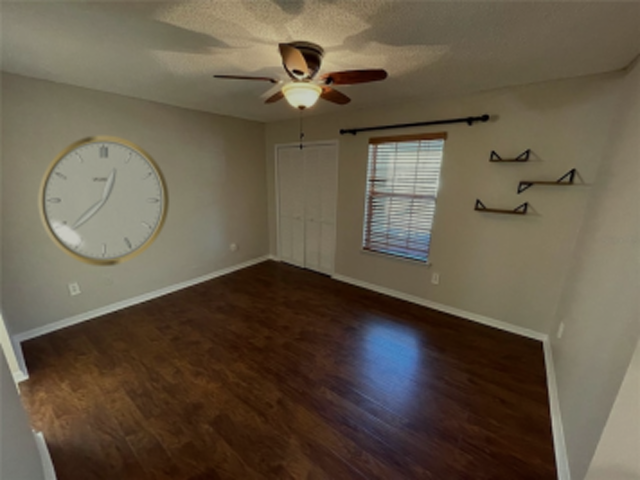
12:38
